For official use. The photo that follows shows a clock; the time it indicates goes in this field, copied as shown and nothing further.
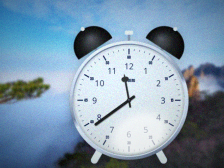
11:39
